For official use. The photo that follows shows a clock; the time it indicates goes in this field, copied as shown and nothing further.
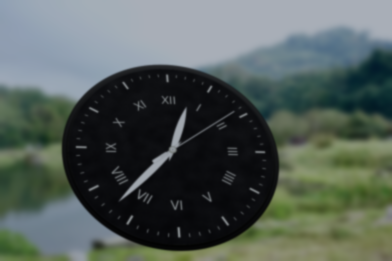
12:37:09
